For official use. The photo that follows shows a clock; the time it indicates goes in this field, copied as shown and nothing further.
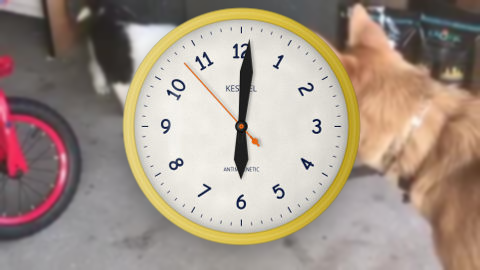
6:00:53
